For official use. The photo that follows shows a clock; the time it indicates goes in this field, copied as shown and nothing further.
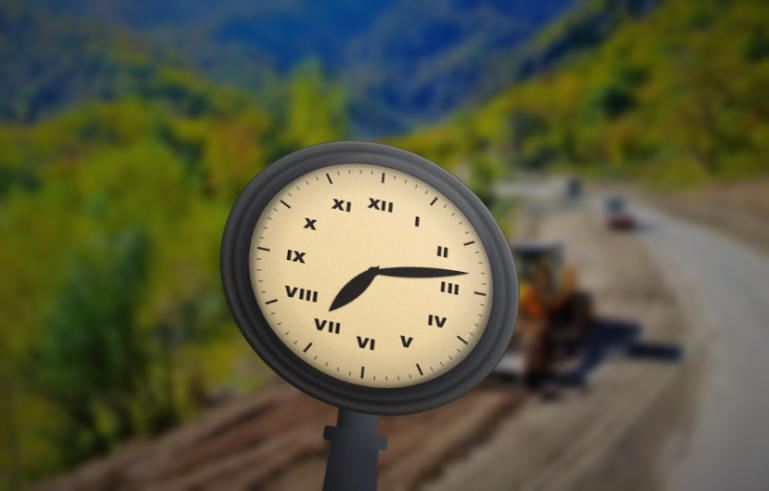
7:13
